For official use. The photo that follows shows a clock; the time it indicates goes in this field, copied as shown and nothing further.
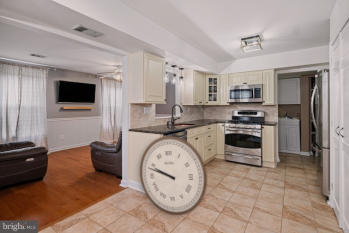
9:48
